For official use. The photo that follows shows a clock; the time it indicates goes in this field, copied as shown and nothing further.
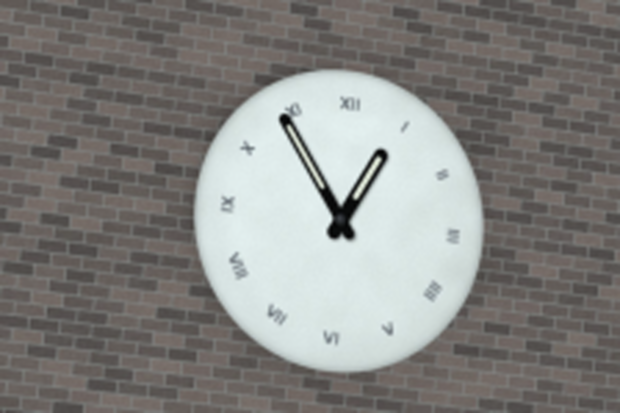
12:54
